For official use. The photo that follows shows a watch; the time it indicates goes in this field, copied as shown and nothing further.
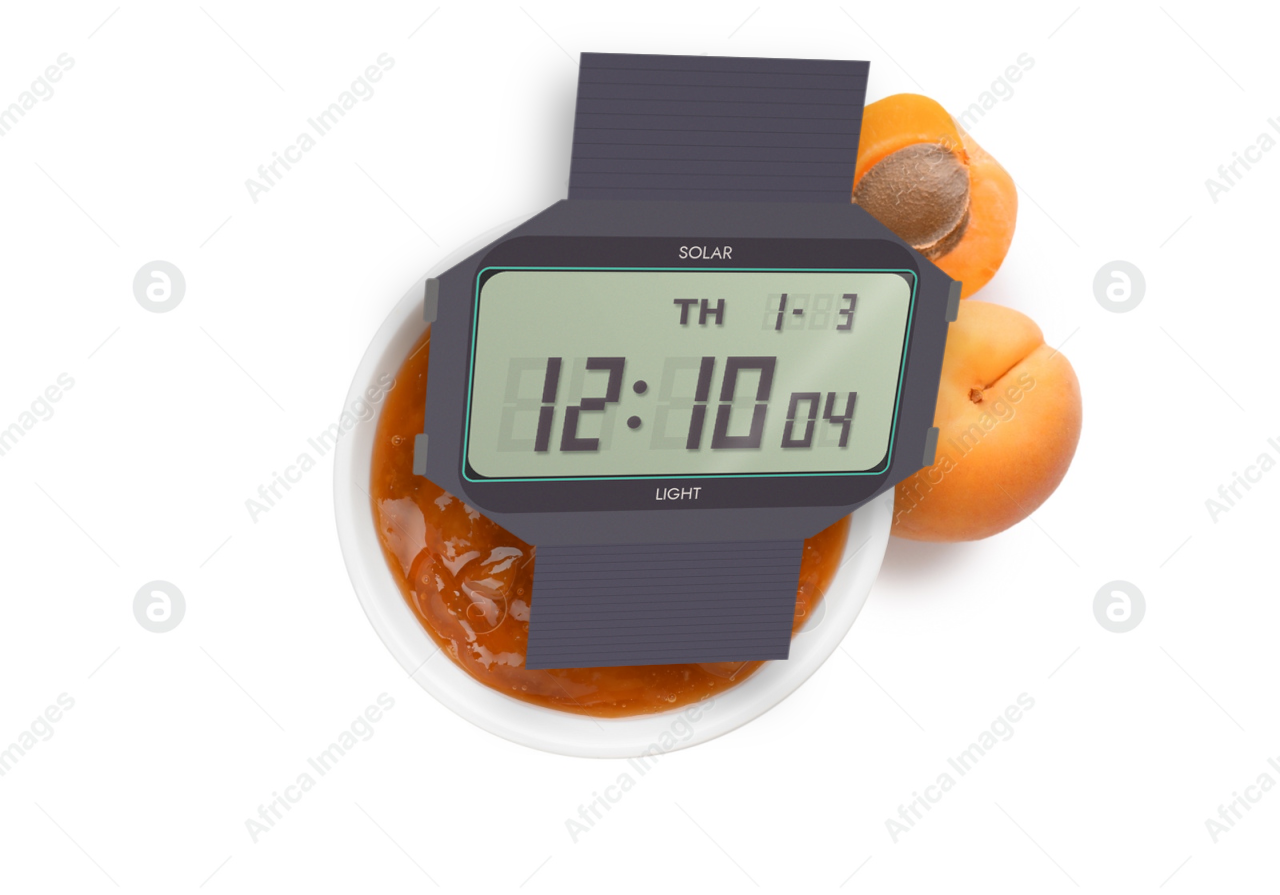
12:10:04
